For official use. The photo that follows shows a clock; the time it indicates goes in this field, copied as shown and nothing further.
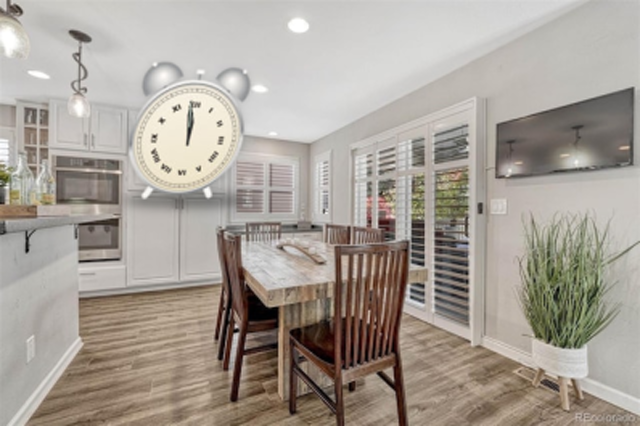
11:59
